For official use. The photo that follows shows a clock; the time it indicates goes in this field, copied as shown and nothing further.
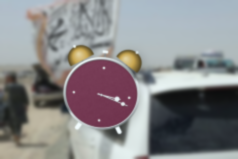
3:18
